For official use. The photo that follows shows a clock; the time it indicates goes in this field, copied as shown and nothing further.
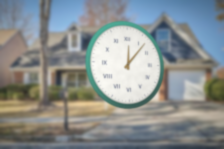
12:07
